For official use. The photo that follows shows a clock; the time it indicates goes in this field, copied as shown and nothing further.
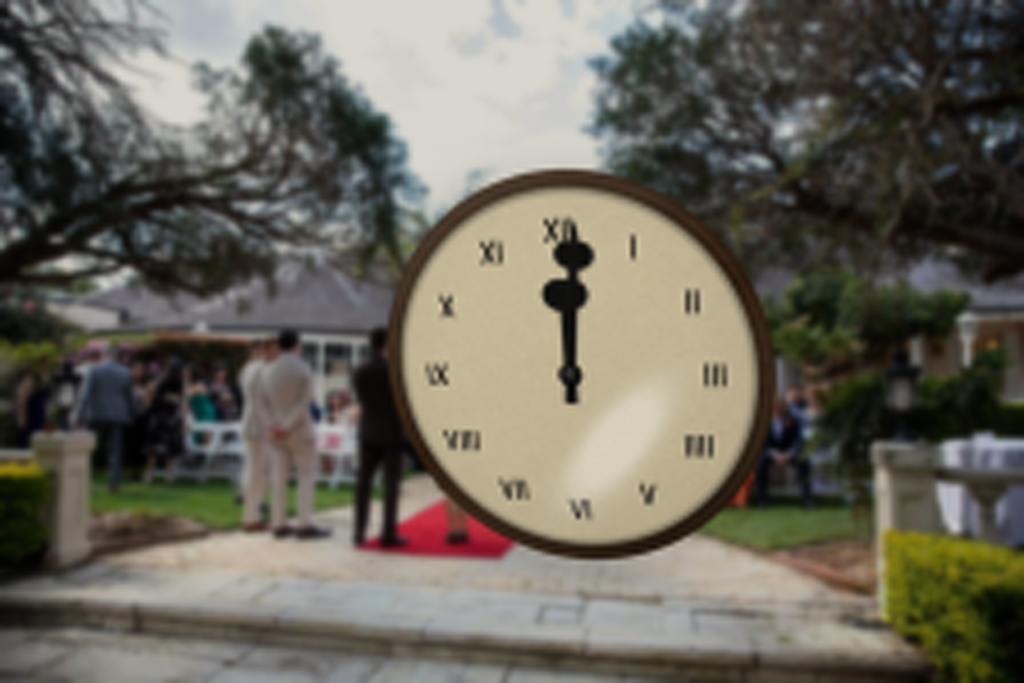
12:01
